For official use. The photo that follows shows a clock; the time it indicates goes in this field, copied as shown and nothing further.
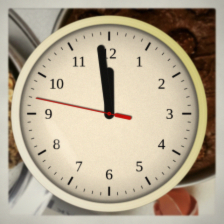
11:58:47
